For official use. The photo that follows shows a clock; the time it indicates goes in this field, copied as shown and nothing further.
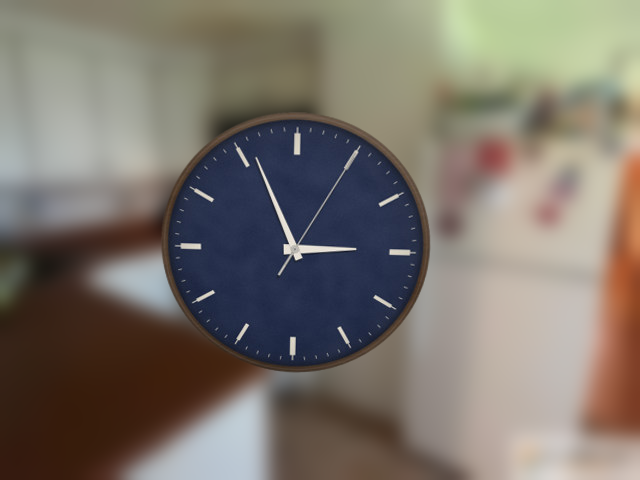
2:56:05
